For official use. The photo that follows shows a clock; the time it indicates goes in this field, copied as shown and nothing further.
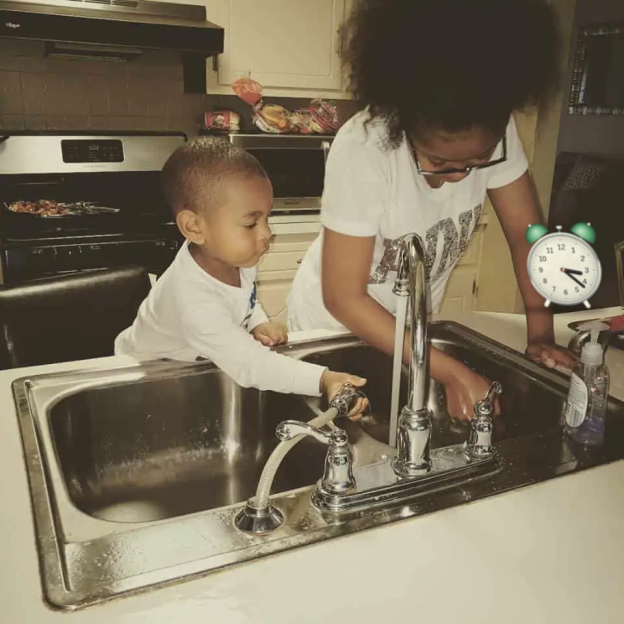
3:22
